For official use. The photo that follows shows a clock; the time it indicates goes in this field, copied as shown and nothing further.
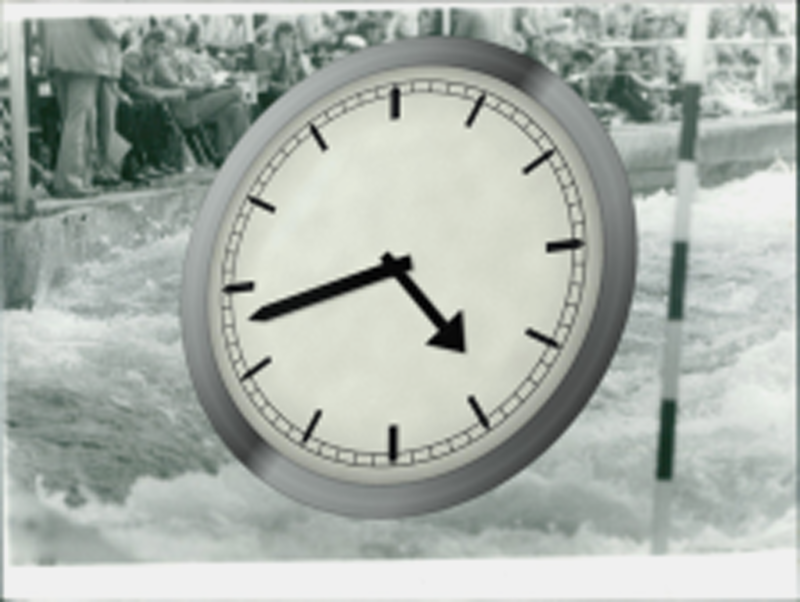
4:43
